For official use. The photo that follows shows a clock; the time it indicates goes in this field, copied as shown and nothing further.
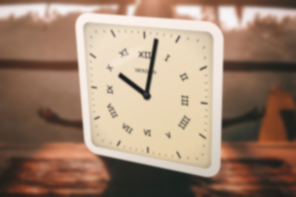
10:02
